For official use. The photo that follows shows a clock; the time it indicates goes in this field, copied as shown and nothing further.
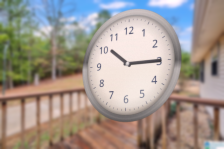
10:15
